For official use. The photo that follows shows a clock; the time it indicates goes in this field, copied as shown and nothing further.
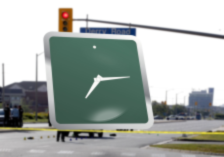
7:14
